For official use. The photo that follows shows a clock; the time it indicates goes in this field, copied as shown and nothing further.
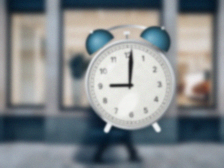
9:01
